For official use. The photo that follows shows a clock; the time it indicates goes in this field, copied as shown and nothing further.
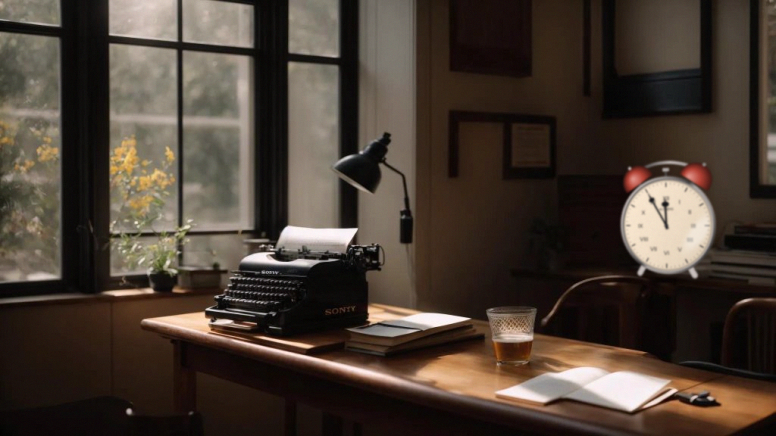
11:55
